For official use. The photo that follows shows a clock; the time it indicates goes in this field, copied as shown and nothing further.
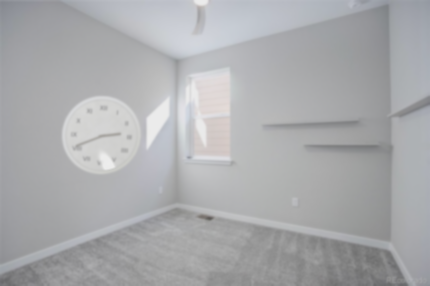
2:41
